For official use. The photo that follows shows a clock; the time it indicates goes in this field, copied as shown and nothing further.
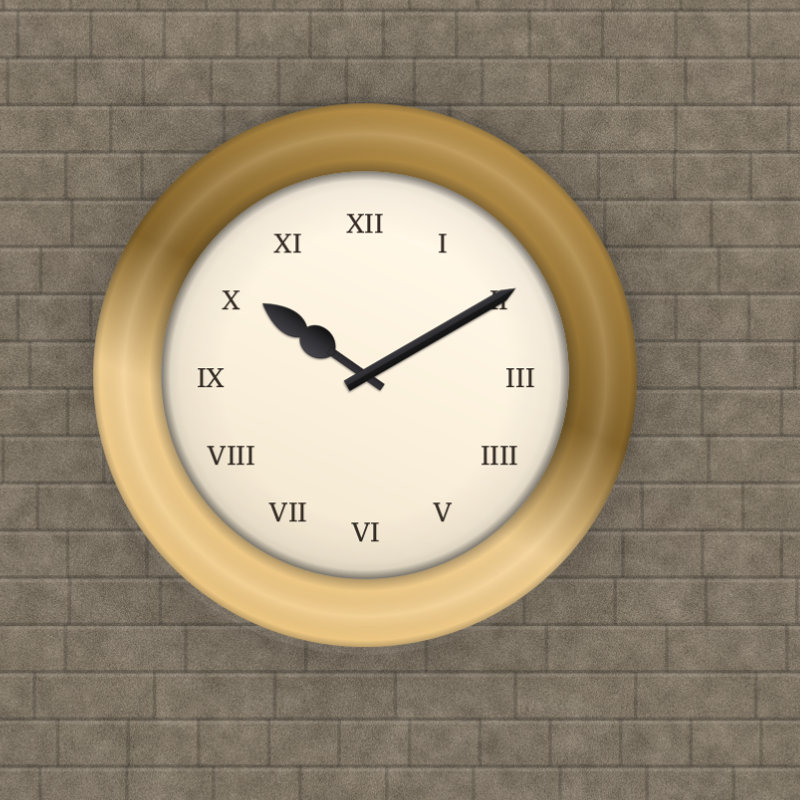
10:10
